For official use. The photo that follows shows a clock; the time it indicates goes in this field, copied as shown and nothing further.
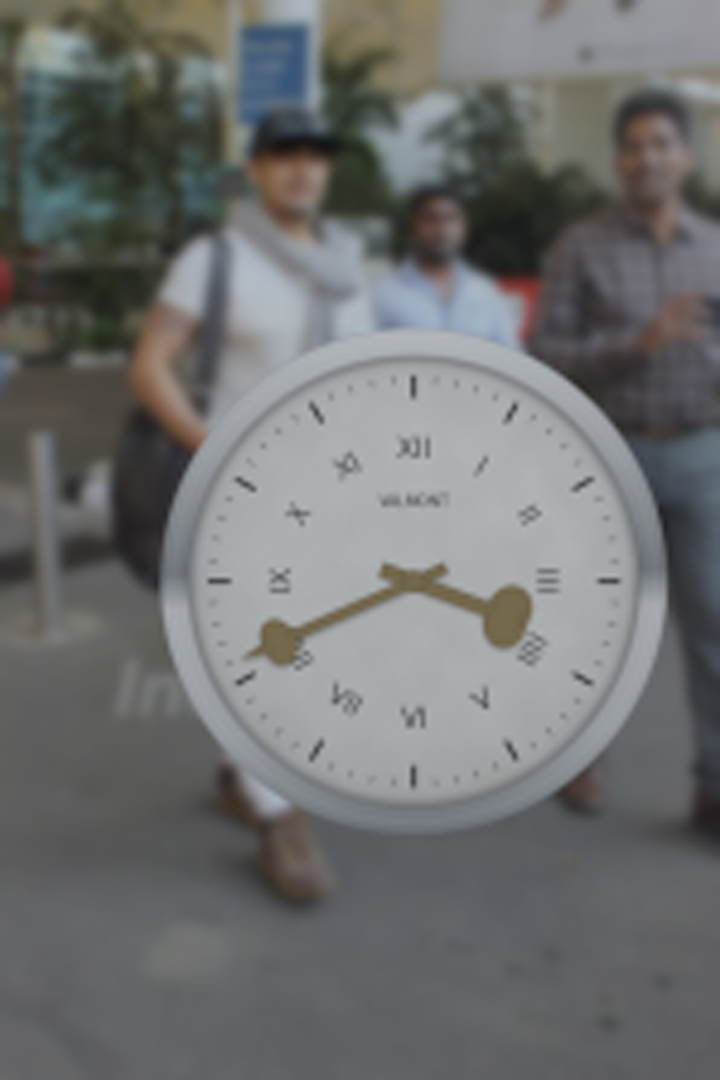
3:41
